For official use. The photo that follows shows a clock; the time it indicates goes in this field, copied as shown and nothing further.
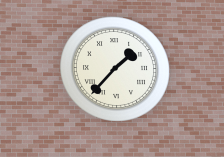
1:37
